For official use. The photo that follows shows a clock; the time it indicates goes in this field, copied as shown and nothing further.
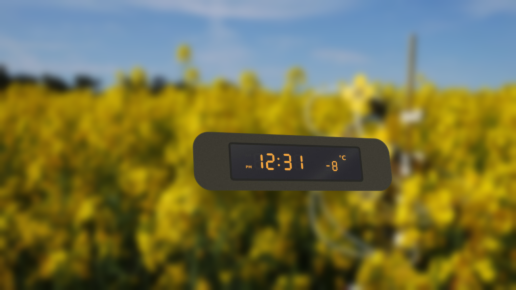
12:31
